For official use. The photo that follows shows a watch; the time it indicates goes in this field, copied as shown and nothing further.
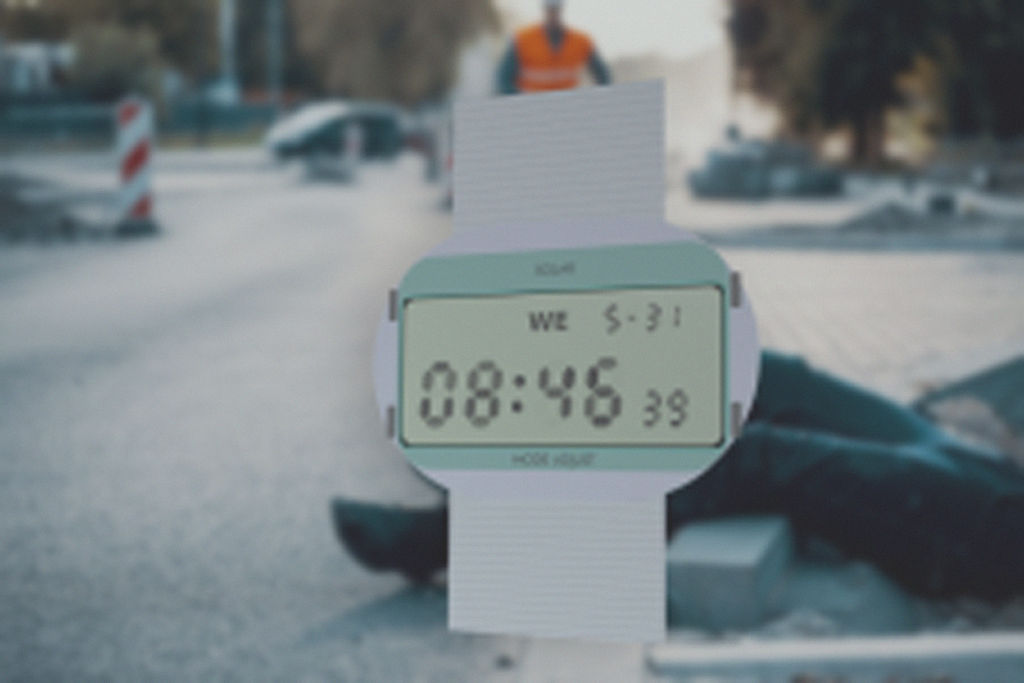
8:46:39
